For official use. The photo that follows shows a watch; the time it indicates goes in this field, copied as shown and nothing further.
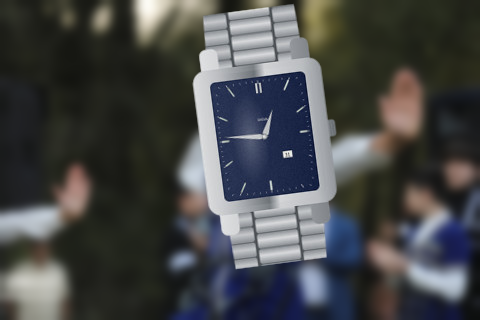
12:46
